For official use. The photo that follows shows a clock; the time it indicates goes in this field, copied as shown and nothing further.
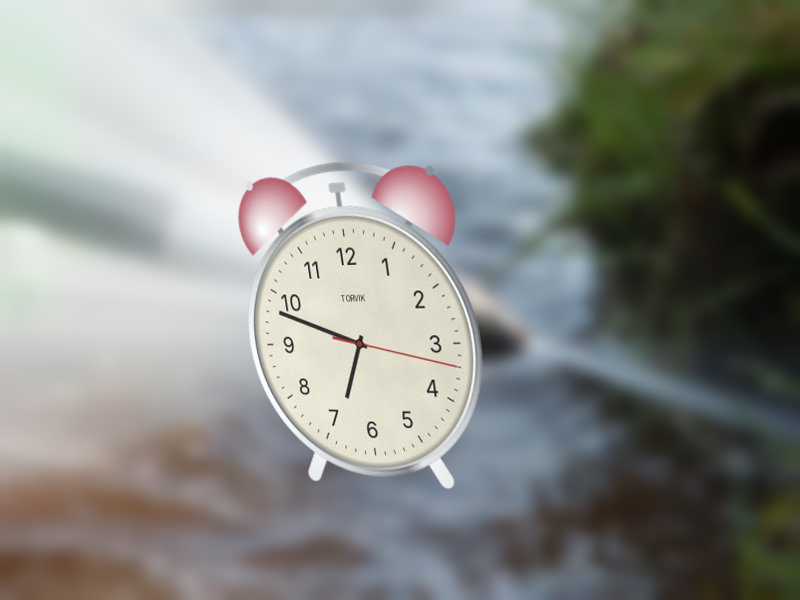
6:48:17
